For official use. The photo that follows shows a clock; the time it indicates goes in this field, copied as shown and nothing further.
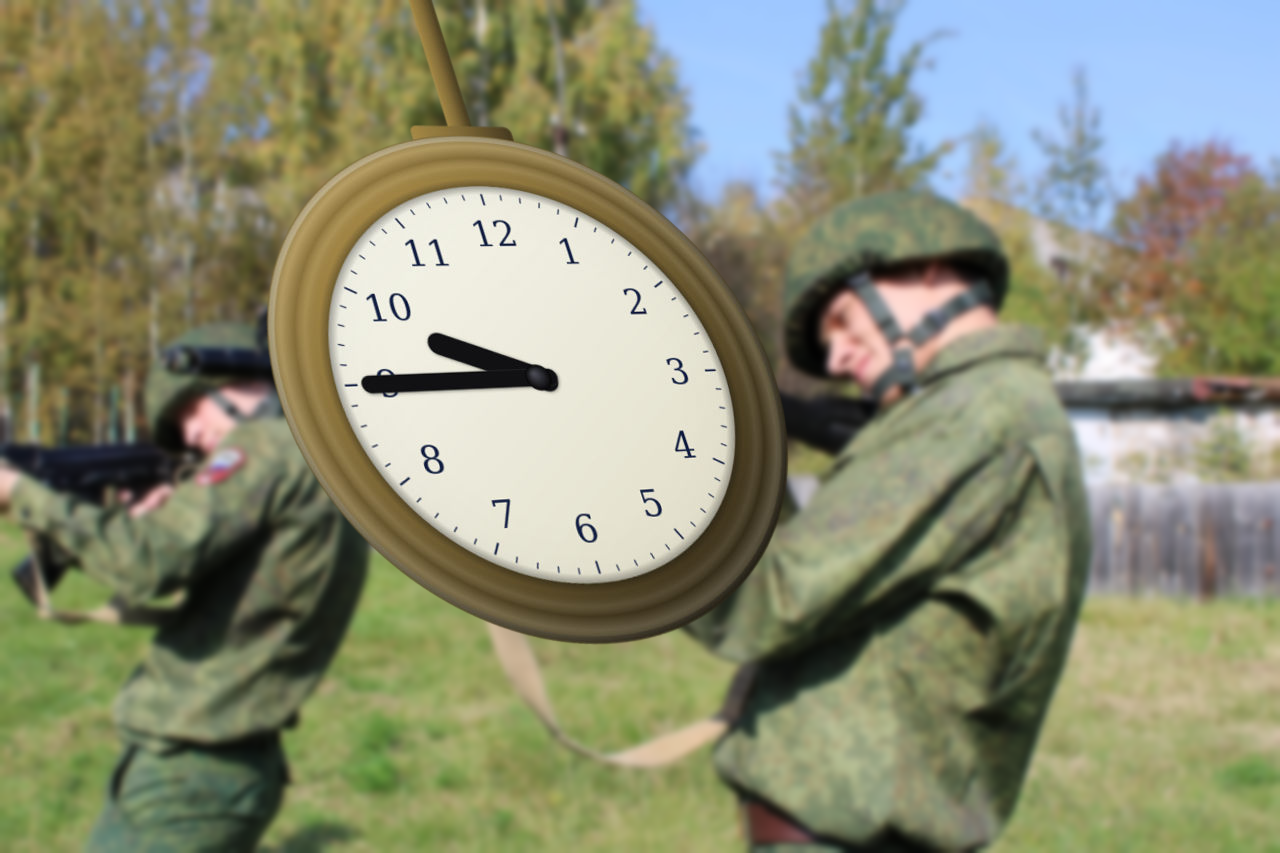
9:45
